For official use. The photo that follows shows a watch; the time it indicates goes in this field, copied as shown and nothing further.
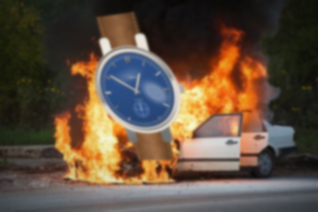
12:51
